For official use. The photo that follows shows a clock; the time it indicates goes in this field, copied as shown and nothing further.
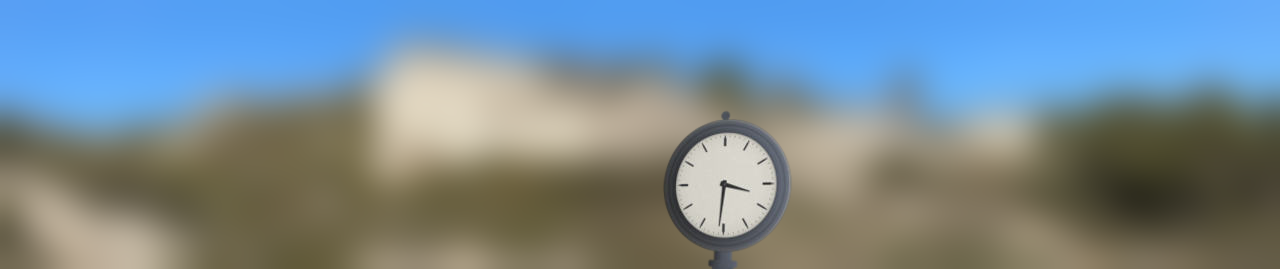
3:31
